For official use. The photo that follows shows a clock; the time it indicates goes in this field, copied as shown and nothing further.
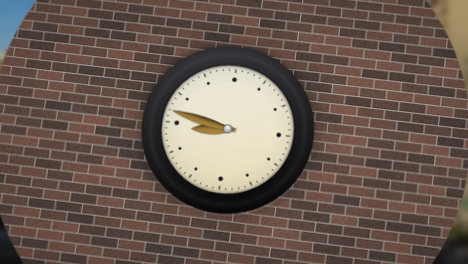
8:47
